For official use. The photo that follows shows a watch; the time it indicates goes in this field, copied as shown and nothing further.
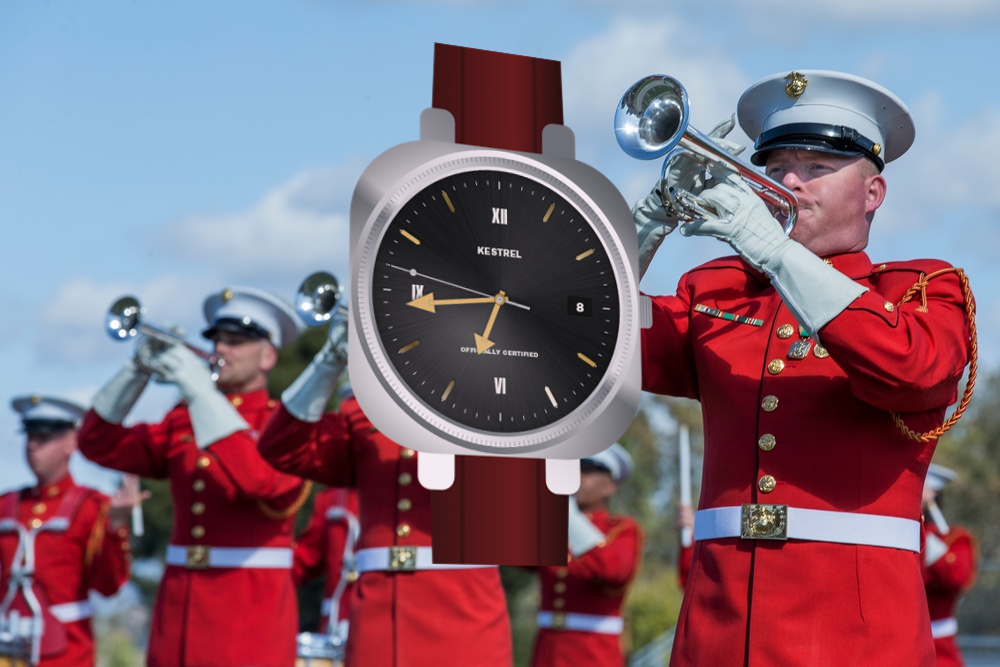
6:43:47
